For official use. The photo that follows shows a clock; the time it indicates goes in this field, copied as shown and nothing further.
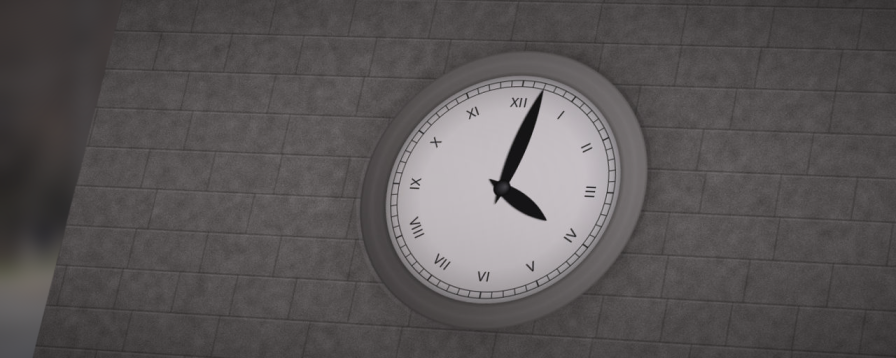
4:02
